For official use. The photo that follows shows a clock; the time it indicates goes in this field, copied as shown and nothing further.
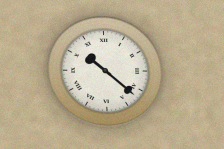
10:22
